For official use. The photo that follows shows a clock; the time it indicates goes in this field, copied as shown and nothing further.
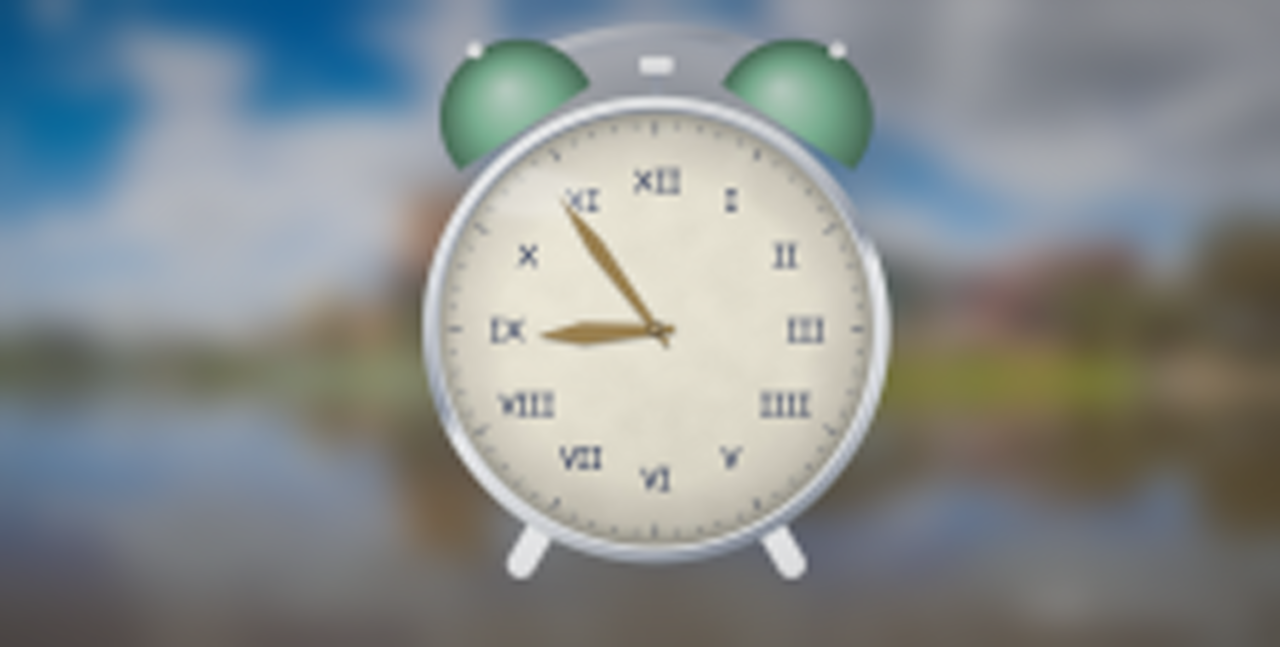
8:54
